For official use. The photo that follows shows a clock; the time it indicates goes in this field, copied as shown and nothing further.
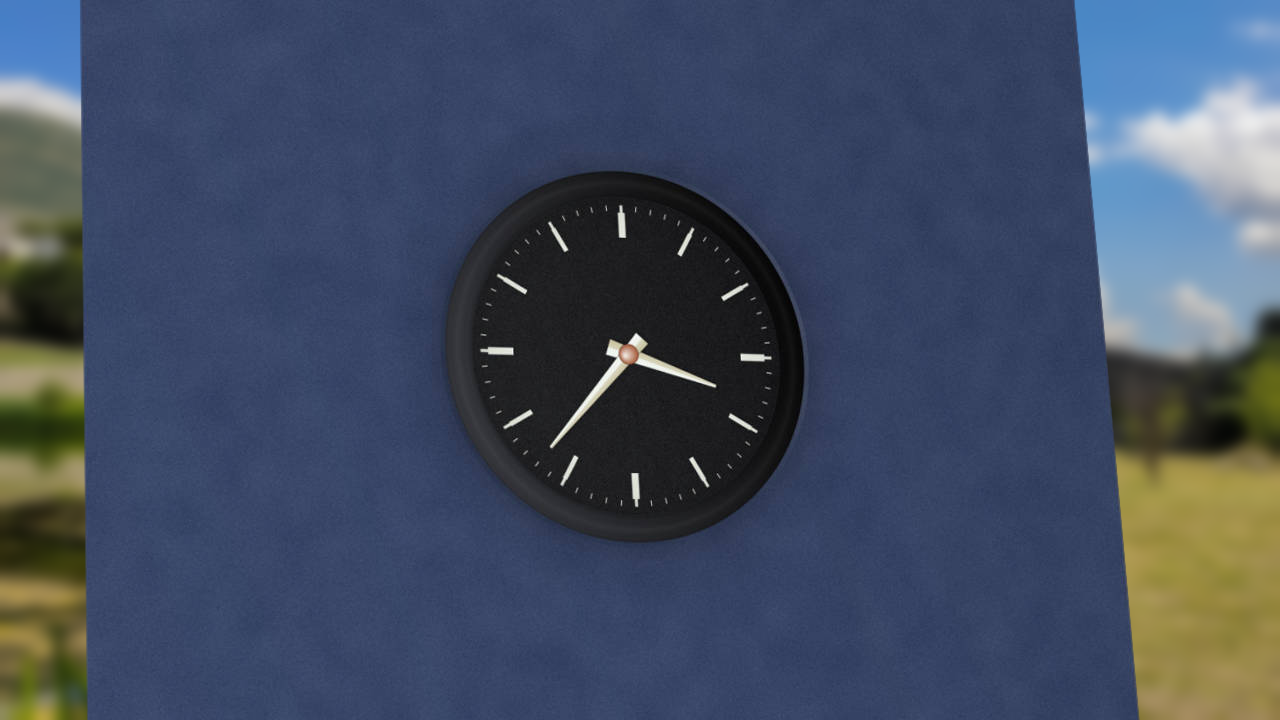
3:37
